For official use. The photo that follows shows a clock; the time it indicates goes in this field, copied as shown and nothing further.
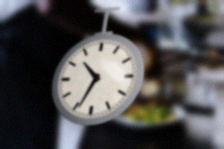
10:34
